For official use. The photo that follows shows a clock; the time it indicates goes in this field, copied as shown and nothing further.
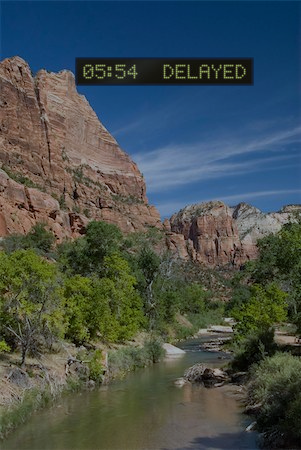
5:54
